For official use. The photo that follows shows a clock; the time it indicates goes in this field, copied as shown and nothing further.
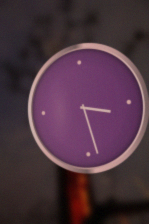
3:28
